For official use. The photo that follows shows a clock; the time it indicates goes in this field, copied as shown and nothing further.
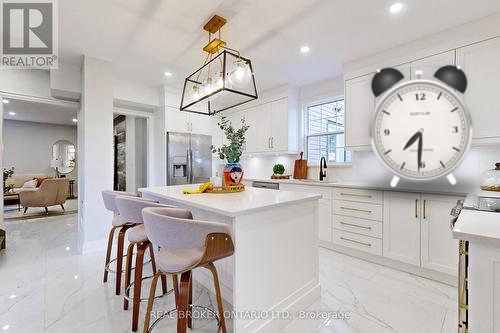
7:31
